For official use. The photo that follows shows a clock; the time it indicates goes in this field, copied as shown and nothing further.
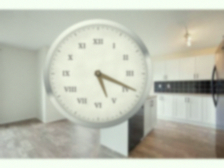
5:19
